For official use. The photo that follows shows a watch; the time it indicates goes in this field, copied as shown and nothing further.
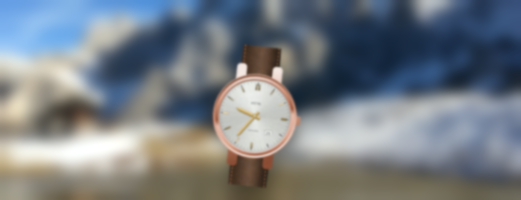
9:36
